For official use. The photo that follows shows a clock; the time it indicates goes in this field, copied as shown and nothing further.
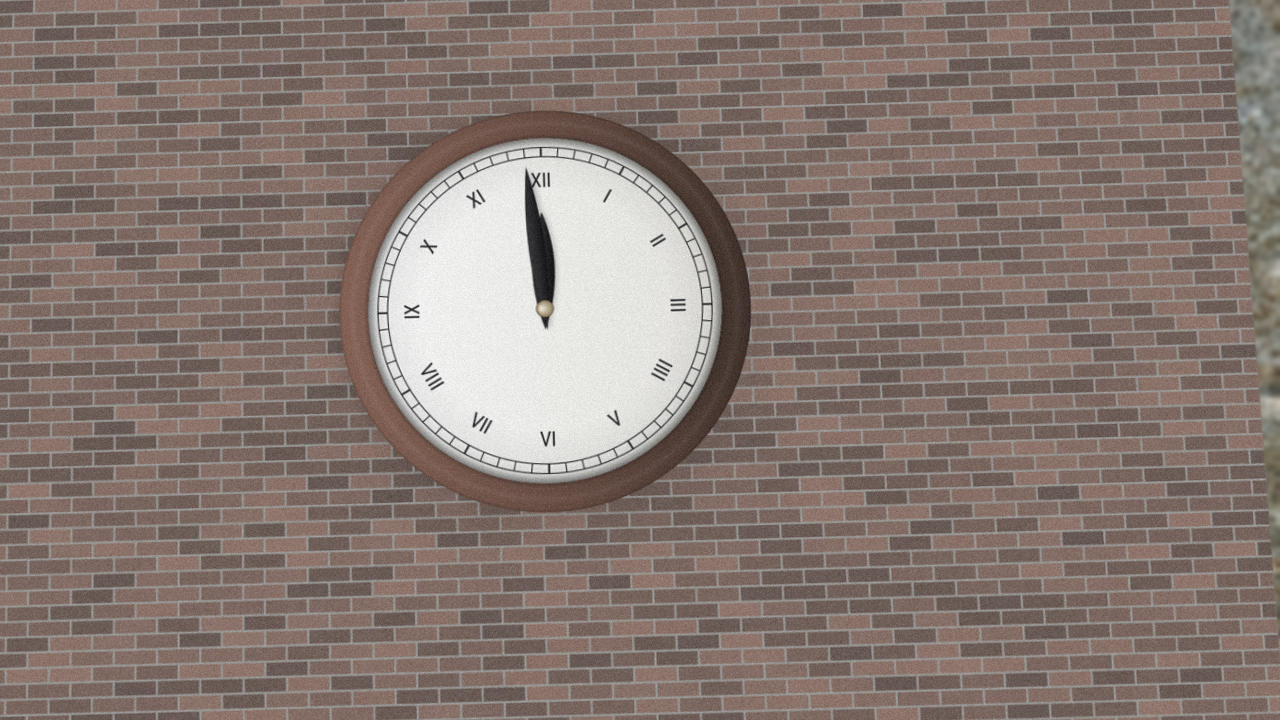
11:59
